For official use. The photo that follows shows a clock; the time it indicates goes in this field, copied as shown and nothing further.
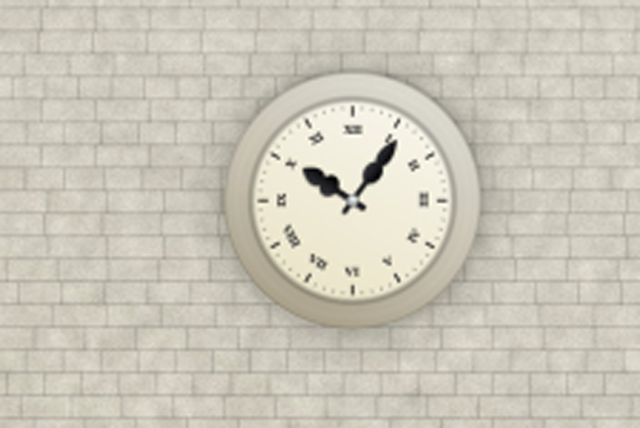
10:06
